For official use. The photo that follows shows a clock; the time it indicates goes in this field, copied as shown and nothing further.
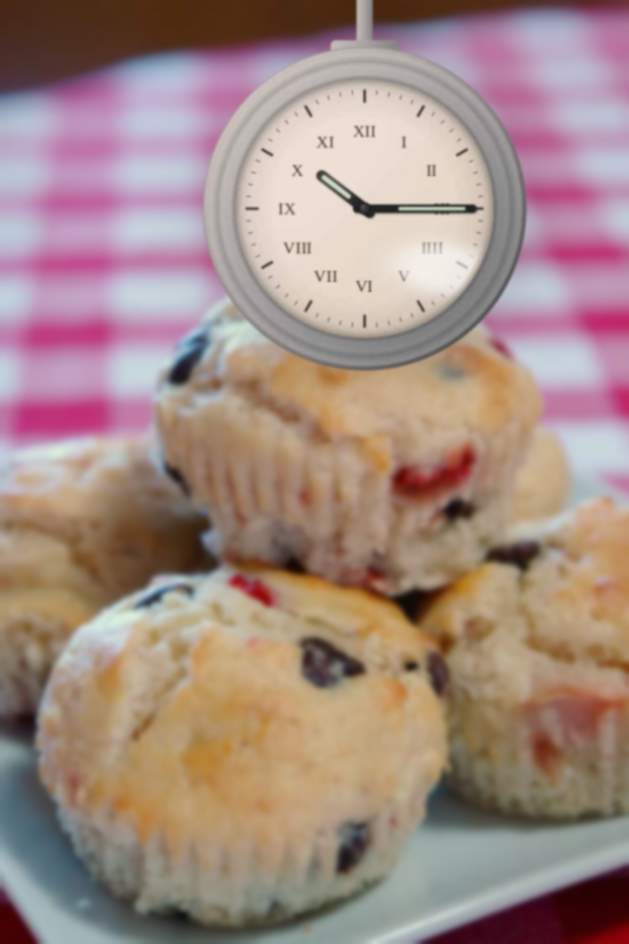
10:15
